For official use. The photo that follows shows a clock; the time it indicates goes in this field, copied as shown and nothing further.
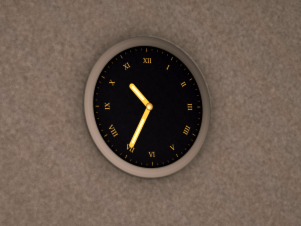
10:35
